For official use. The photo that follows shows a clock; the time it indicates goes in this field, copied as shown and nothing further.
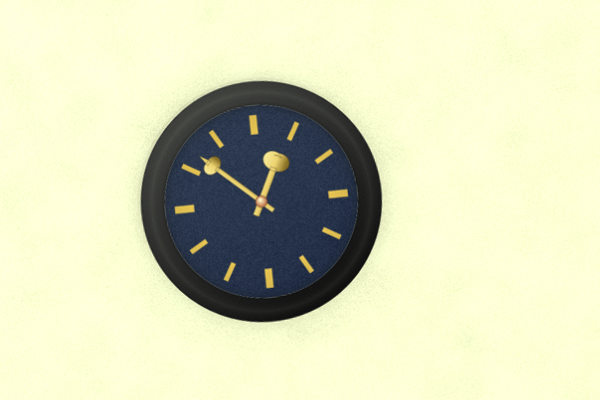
12:52
